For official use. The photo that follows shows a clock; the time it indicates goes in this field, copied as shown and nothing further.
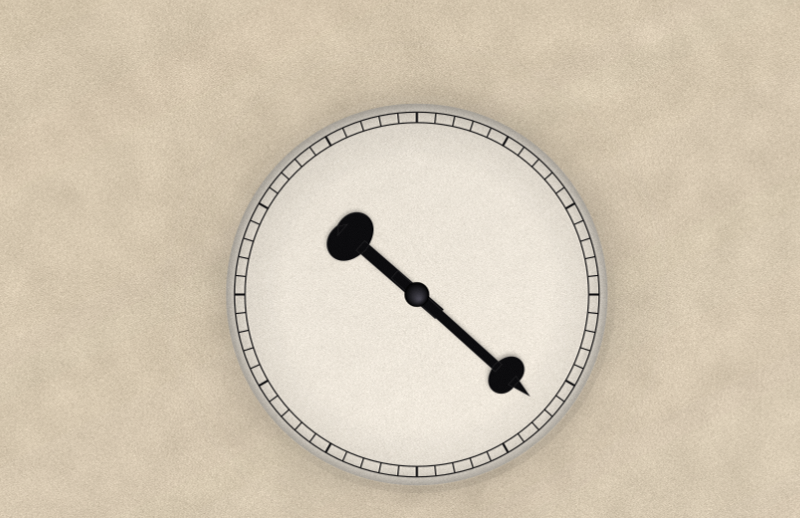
10:22
